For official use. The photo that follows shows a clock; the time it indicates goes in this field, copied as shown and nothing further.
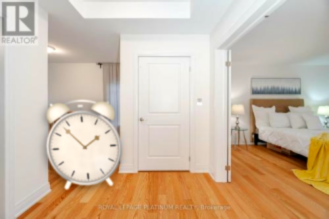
1:53
